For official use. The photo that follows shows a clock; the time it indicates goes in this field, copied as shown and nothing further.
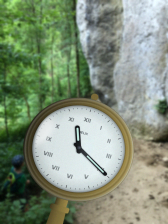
11:20
